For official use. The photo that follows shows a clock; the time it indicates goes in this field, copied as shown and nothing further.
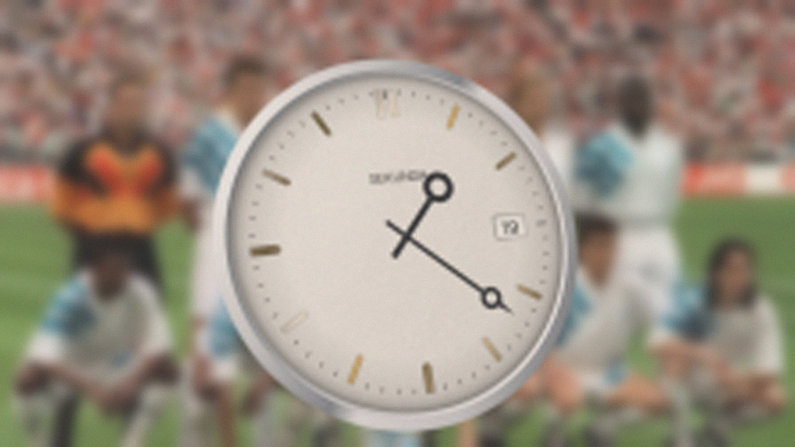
1:22
